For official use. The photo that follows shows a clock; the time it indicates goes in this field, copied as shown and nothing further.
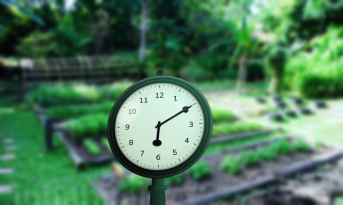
6:10
